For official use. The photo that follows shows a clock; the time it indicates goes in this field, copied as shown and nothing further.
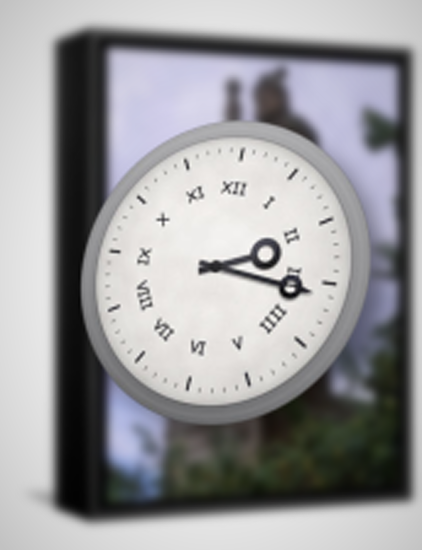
2:16
